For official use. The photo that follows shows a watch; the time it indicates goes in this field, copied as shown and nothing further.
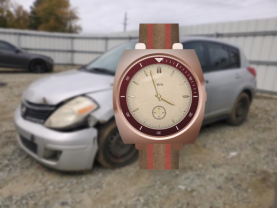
3:57
